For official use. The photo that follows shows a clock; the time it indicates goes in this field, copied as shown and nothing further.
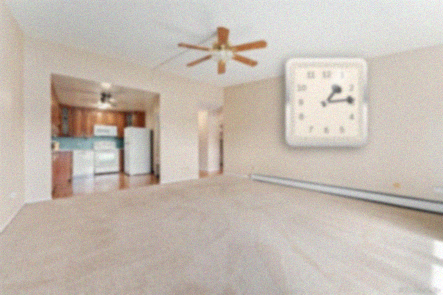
1:14
